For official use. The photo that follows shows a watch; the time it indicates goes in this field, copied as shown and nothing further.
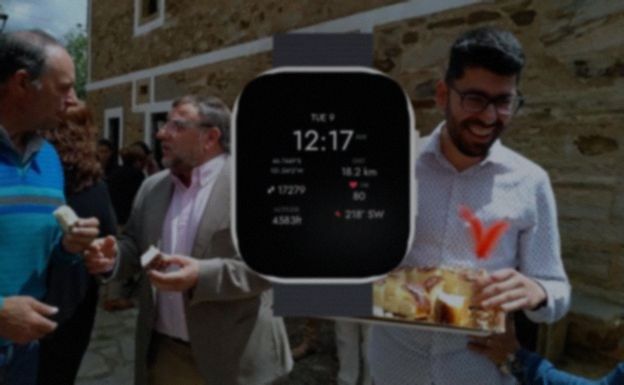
12:17
